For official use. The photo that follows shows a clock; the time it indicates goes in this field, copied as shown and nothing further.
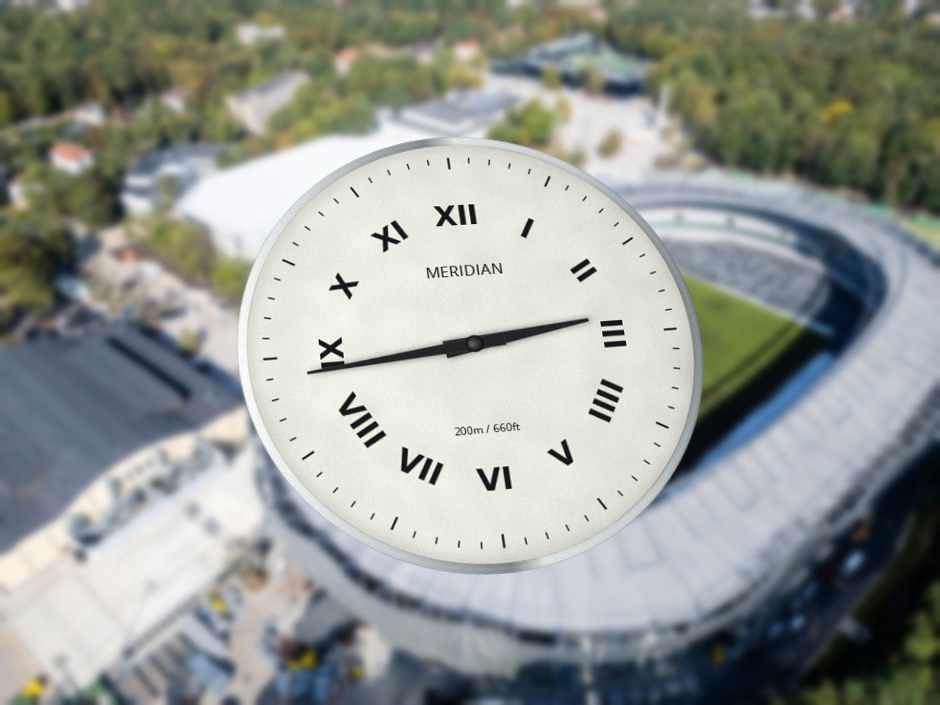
2:44
